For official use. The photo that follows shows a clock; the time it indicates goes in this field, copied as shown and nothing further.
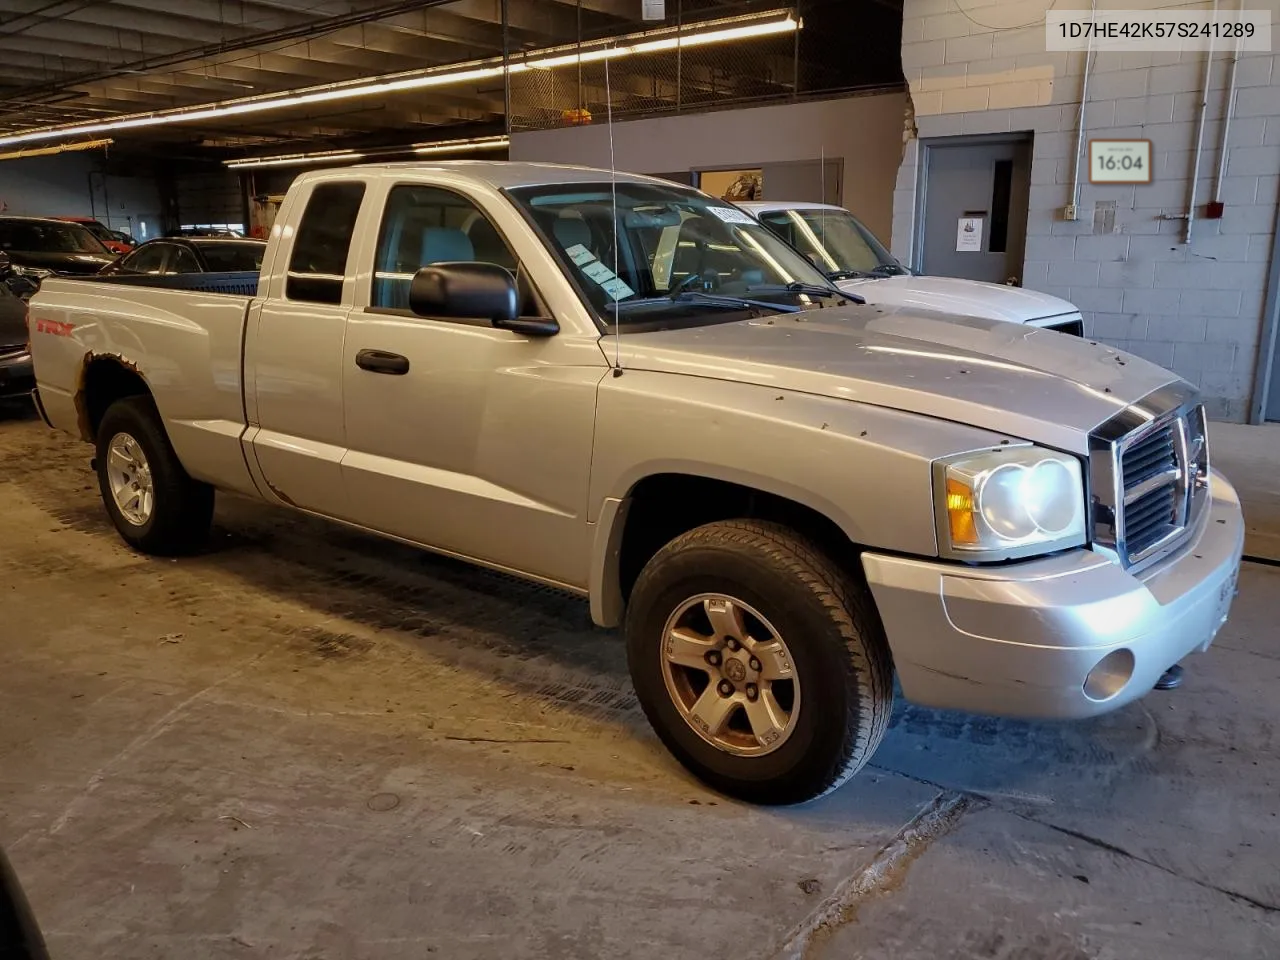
16:04
